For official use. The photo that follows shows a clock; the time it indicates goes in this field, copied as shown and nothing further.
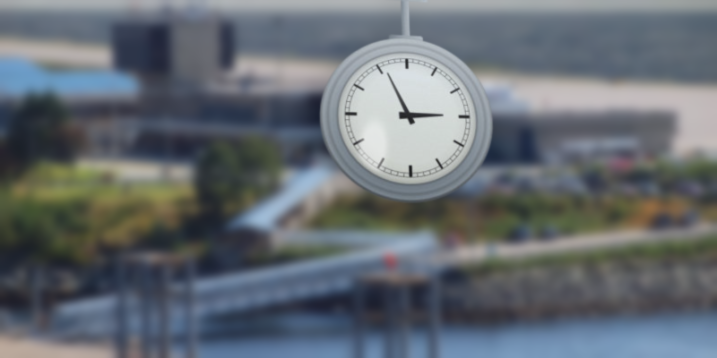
2:56
